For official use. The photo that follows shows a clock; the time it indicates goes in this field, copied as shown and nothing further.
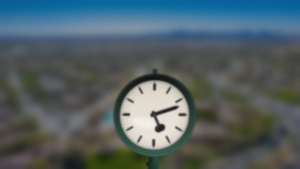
5:12
